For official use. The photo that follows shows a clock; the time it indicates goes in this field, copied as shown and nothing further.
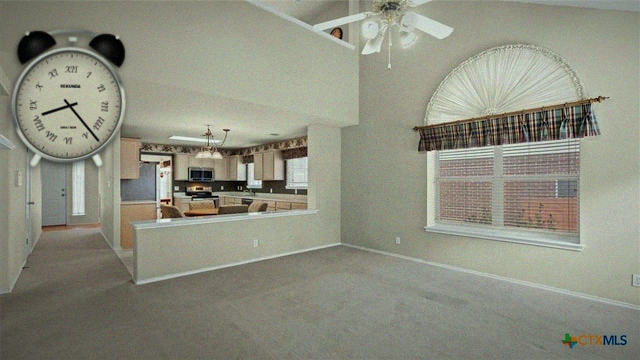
8:23
